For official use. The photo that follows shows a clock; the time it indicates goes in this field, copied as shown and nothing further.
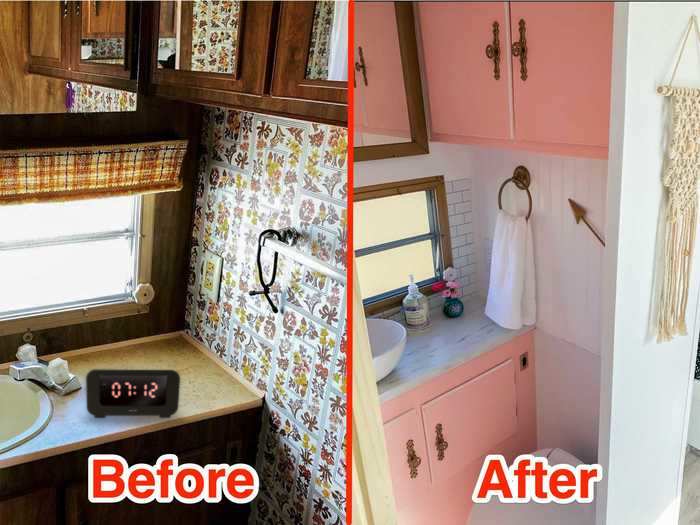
7:12
